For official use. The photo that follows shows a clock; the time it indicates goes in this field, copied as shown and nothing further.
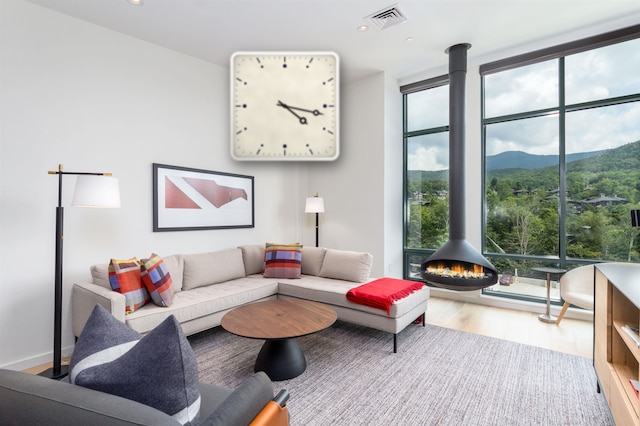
4:17
